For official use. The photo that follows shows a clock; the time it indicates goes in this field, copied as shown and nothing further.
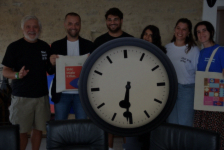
6:31
